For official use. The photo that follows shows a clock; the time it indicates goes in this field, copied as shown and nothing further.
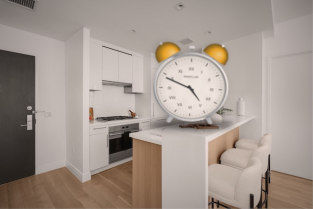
4:49
